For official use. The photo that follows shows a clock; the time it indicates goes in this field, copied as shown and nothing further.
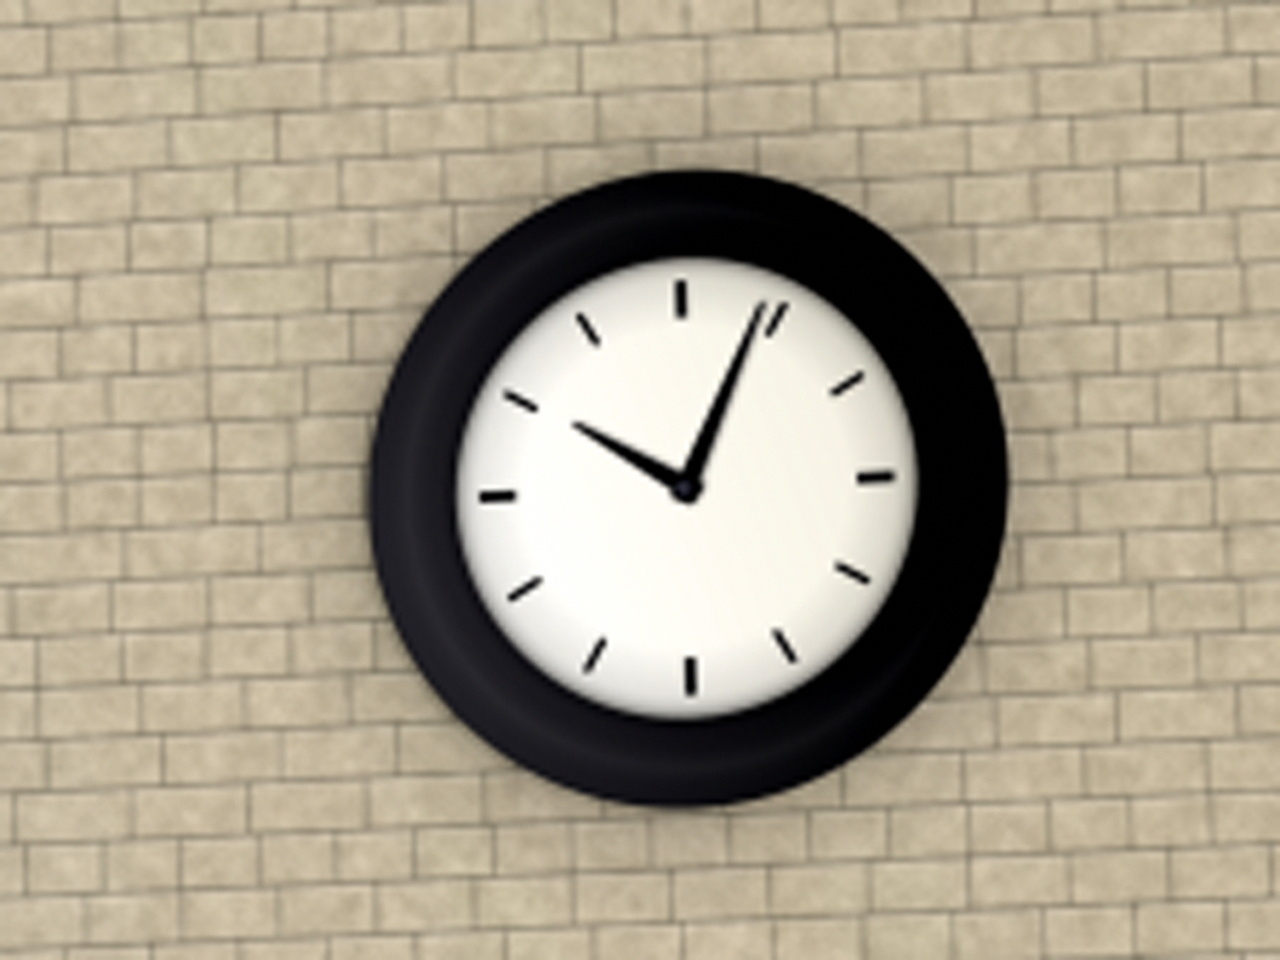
10:04
